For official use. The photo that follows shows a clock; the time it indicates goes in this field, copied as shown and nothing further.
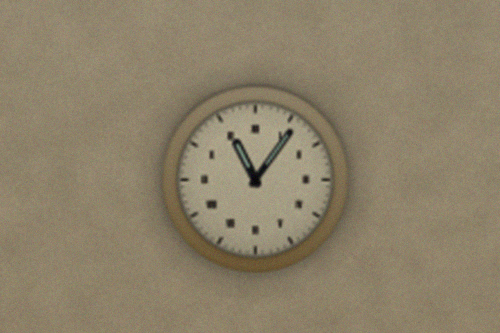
11:06
